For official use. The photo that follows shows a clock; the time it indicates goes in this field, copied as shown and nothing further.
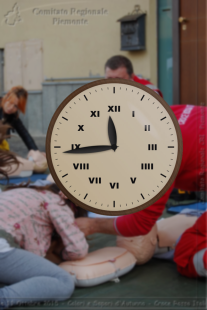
11:44
